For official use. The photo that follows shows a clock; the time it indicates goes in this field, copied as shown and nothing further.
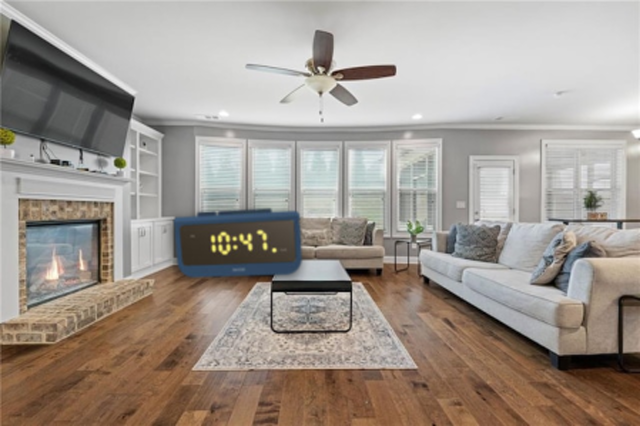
10:47
